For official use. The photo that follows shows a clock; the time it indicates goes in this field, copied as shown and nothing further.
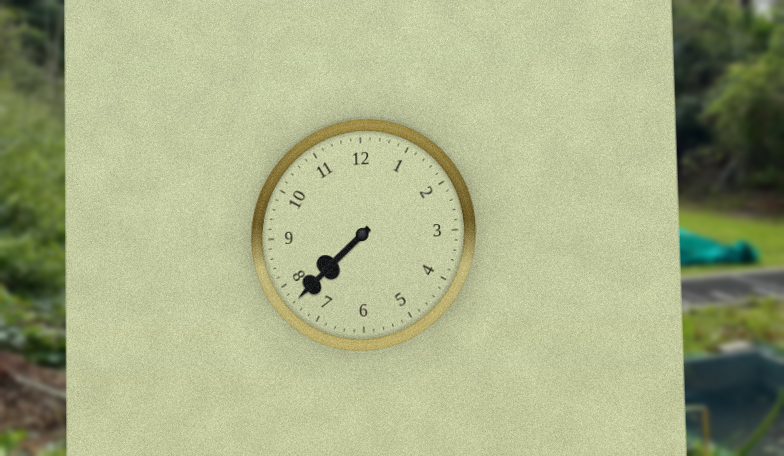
7:38
